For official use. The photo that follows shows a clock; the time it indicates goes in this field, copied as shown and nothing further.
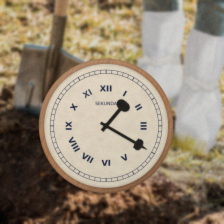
1:20
